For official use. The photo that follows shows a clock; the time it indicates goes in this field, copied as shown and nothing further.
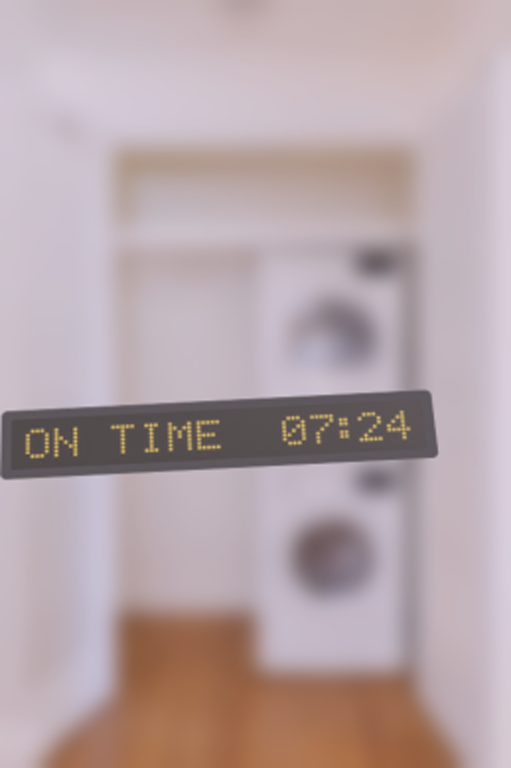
7:24
